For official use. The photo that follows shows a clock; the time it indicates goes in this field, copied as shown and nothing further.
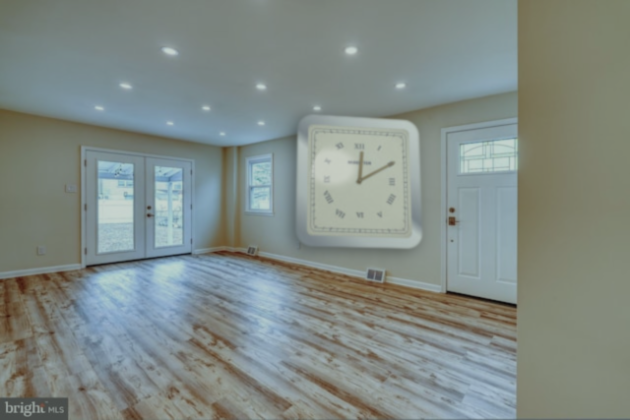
12:10
